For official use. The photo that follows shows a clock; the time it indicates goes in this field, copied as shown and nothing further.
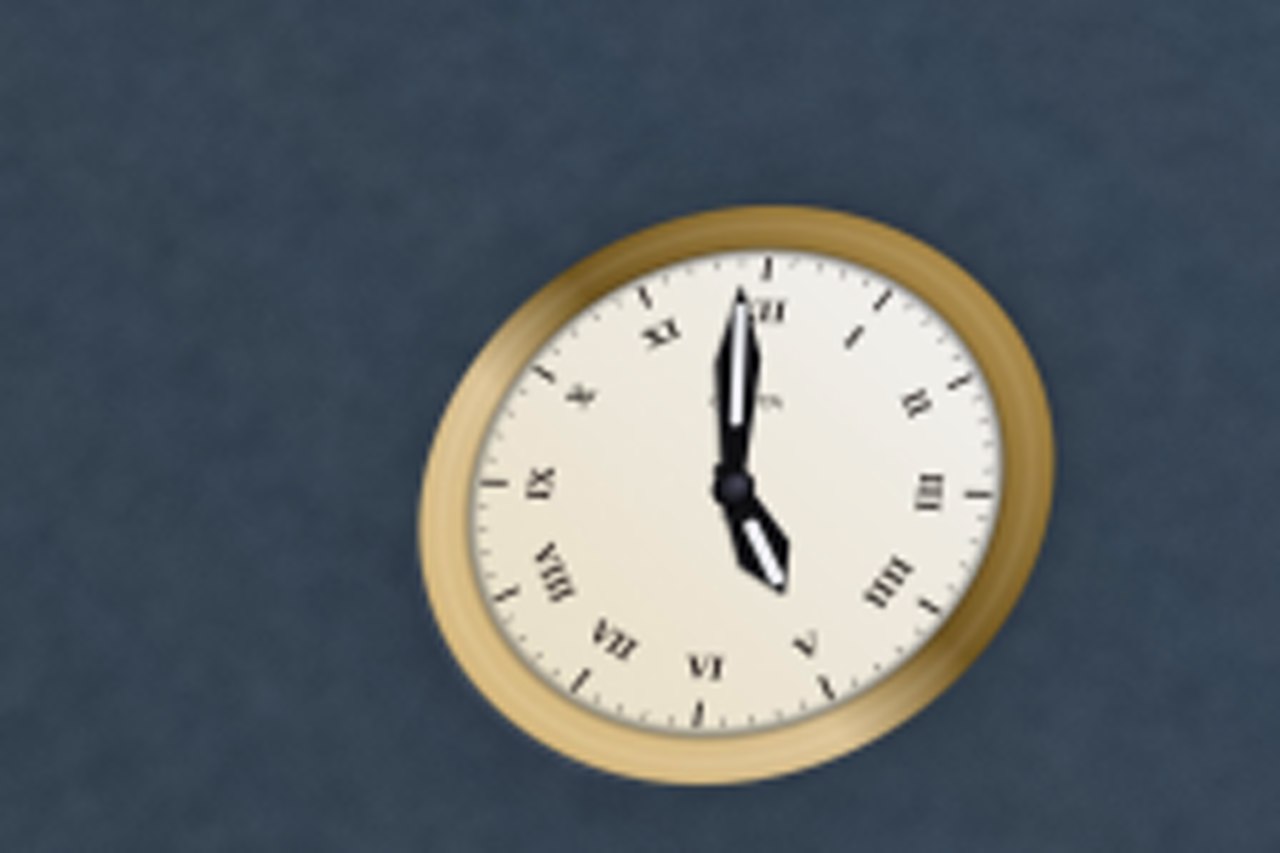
4:59
